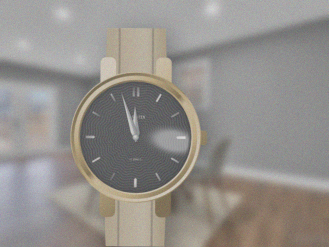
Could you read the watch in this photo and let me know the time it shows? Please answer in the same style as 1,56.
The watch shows 11,57
